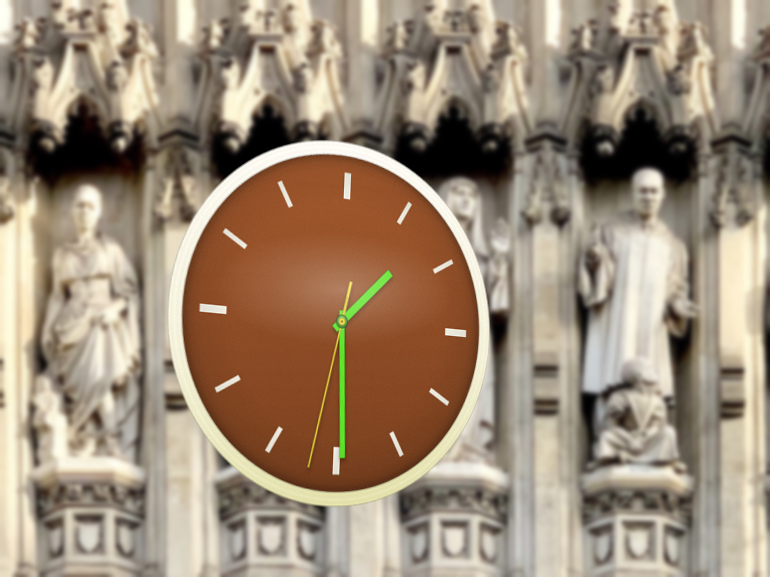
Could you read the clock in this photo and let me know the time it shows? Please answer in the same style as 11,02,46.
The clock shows 1,29,32
